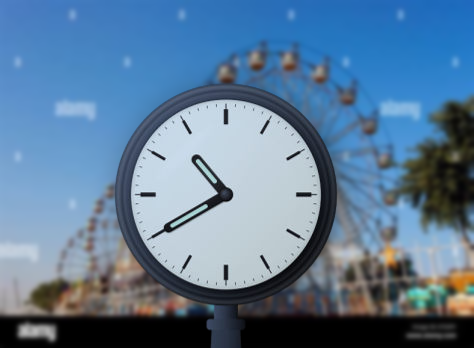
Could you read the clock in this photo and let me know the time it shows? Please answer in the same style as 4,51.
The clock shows 10,40
